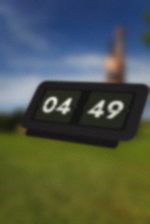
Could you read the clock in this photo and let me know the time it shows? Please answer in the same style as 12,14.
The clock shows 4,49
